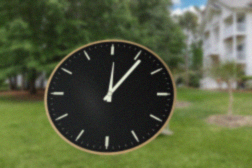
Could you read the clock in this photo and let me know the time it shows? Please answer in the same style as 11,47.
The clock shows 12,06
